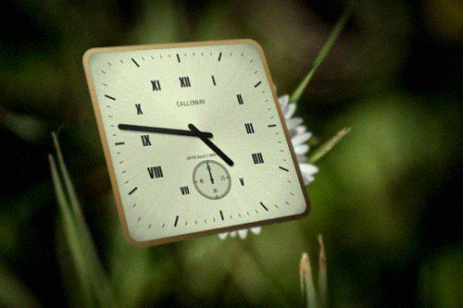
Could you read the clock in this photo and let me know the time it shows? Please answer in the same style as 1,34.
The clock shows 4,47
